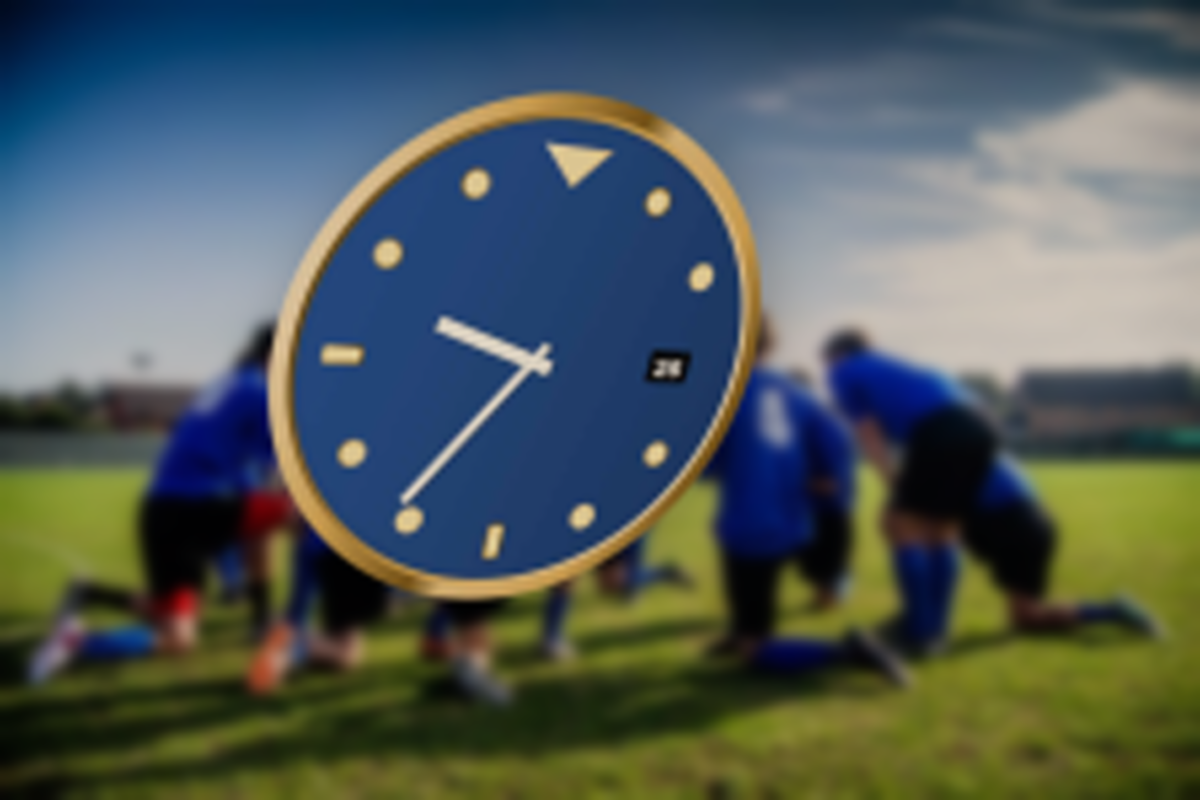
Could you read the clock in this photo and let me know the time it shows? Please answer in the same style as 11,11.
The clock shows 9,36
